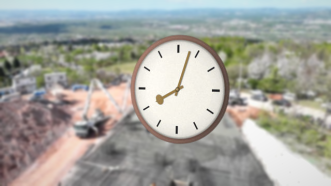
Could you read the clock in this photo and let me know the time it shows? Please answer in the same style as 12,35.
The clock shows 8,03
